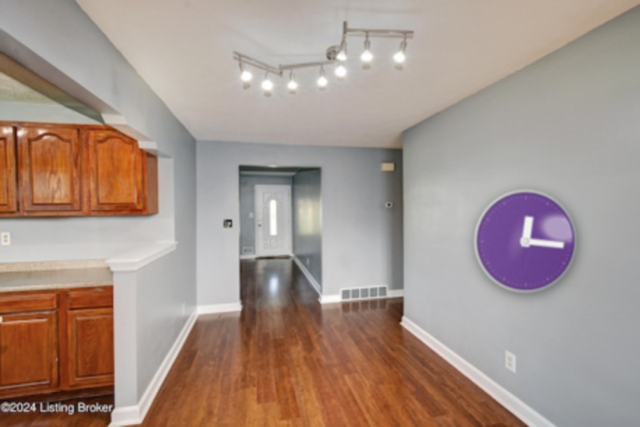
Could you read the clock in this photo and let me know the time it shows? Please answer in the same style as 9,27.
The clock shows 12,16
